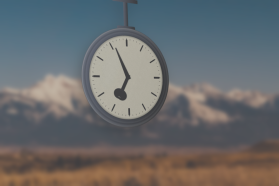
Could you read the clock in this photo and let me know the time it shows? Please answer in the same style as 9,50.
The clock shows 6,56
